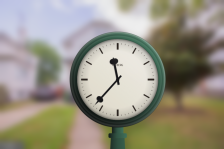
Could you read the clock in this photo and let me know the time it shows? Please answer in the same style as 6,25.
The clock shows 11,37
